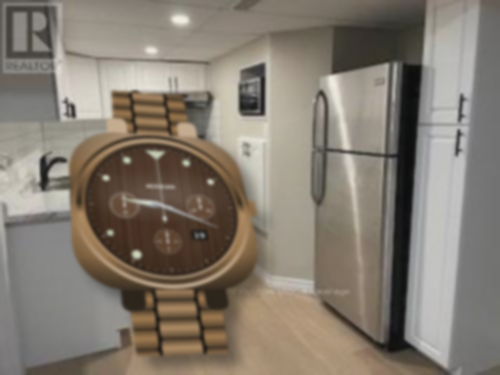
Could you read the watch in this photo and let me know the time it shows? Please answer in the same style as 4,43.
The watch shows 9,19
